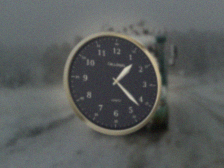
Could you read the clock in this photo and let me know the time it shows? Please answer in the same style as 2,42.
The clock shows 1,22
